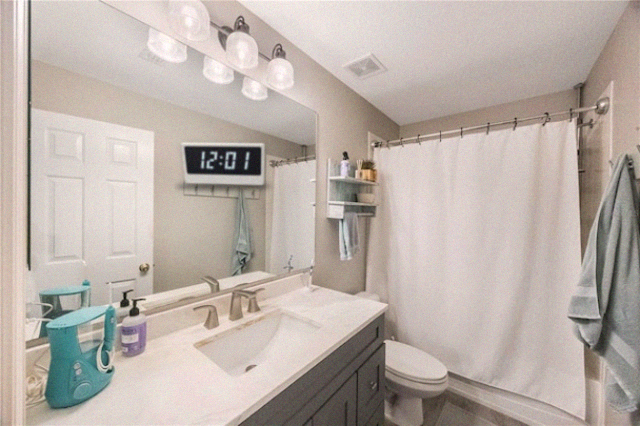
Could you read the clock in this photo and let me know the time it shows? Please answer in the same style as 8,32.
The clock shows 12,01
